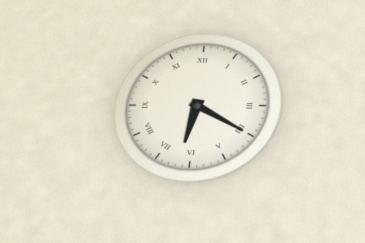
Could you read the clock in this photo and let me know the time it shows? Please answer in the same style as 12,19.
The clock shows 6,20
